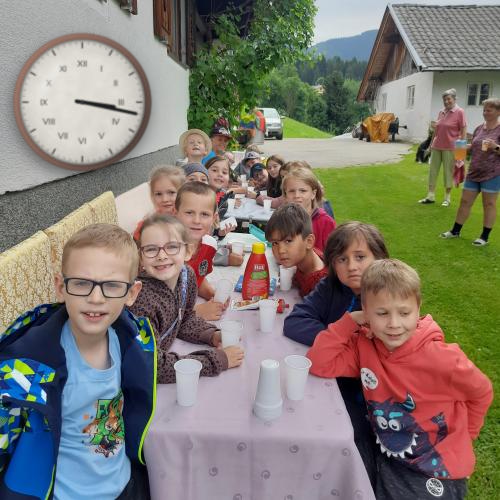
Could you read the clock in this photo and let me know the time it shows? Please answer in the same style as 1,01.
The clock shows 3,17
